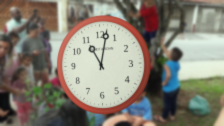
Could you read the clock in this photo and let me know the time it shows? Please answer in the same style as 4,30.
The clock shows 11,02
